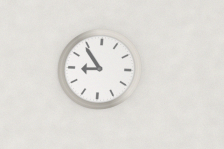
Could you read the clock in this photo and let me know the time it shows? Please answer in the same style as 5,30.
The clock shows 8,54
